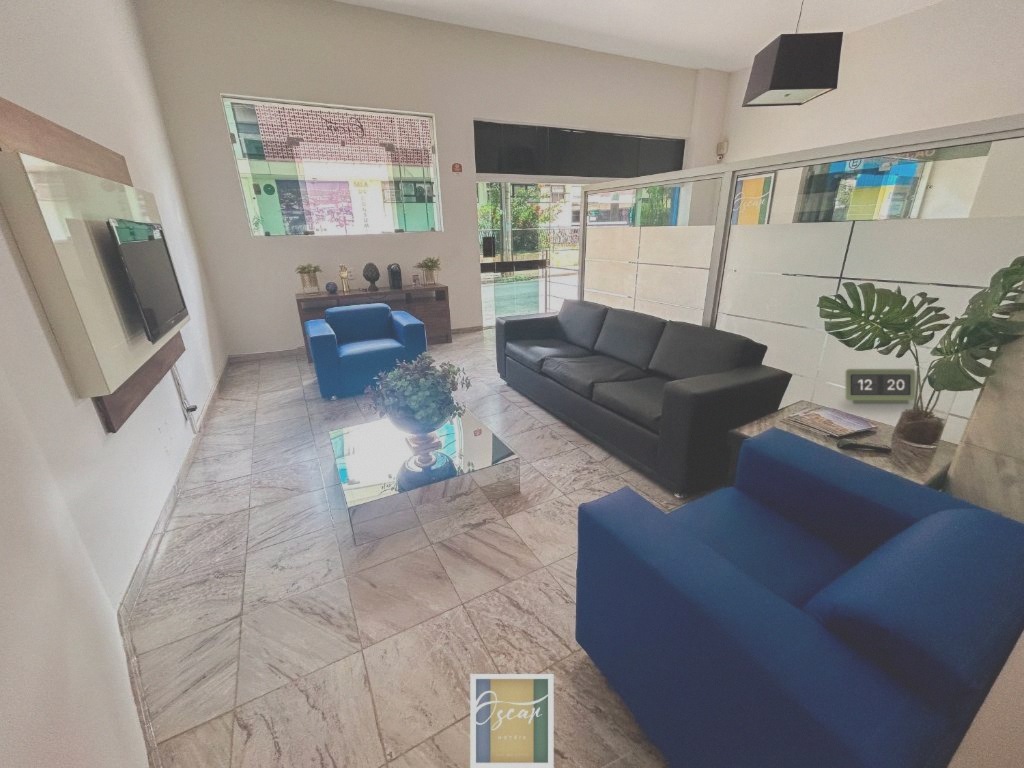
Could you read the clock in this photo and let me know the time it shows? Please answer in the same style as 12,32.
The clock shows 12,20
